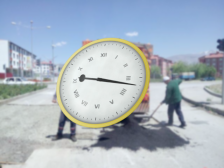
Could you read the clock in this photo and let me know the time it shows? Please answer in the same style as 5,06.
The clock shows 9,17
